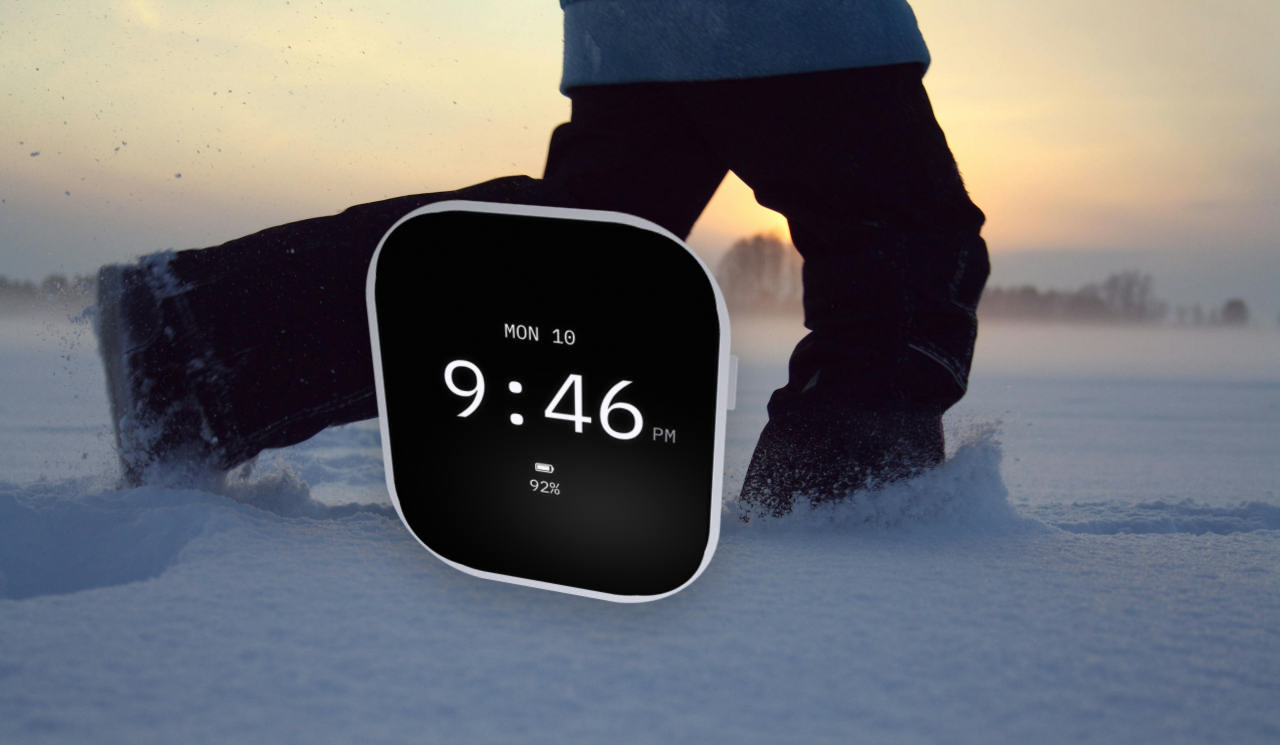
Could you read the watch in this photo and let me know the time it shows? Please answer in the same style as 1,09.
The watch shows 9,46
